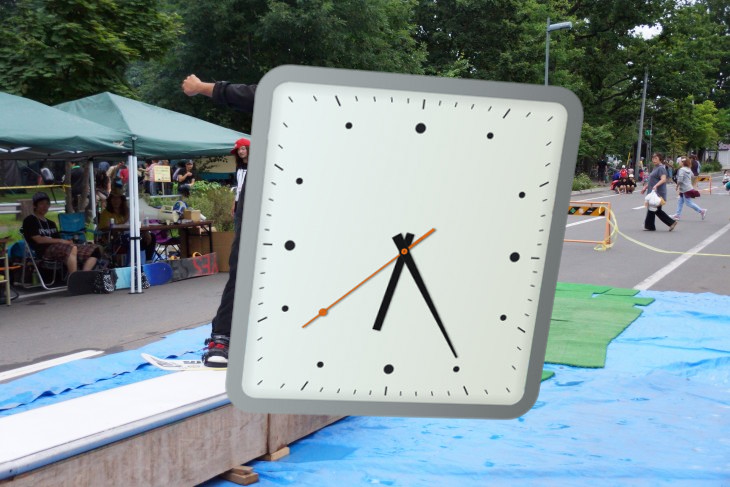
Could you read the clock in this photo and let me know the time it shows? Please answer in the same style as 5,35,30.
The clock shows 6,24,38
